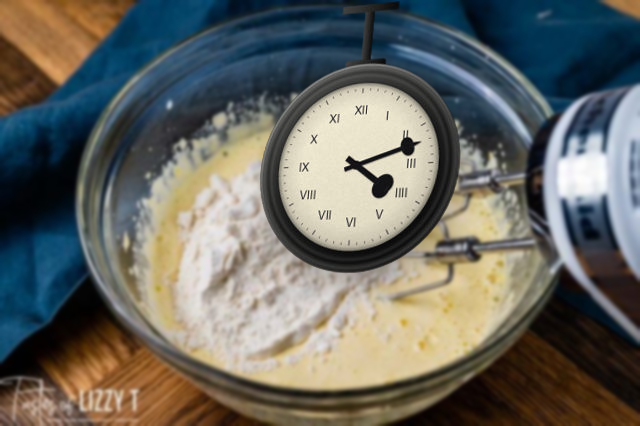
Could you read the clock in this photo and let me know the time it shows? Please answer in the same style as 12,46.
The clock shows 4,12
